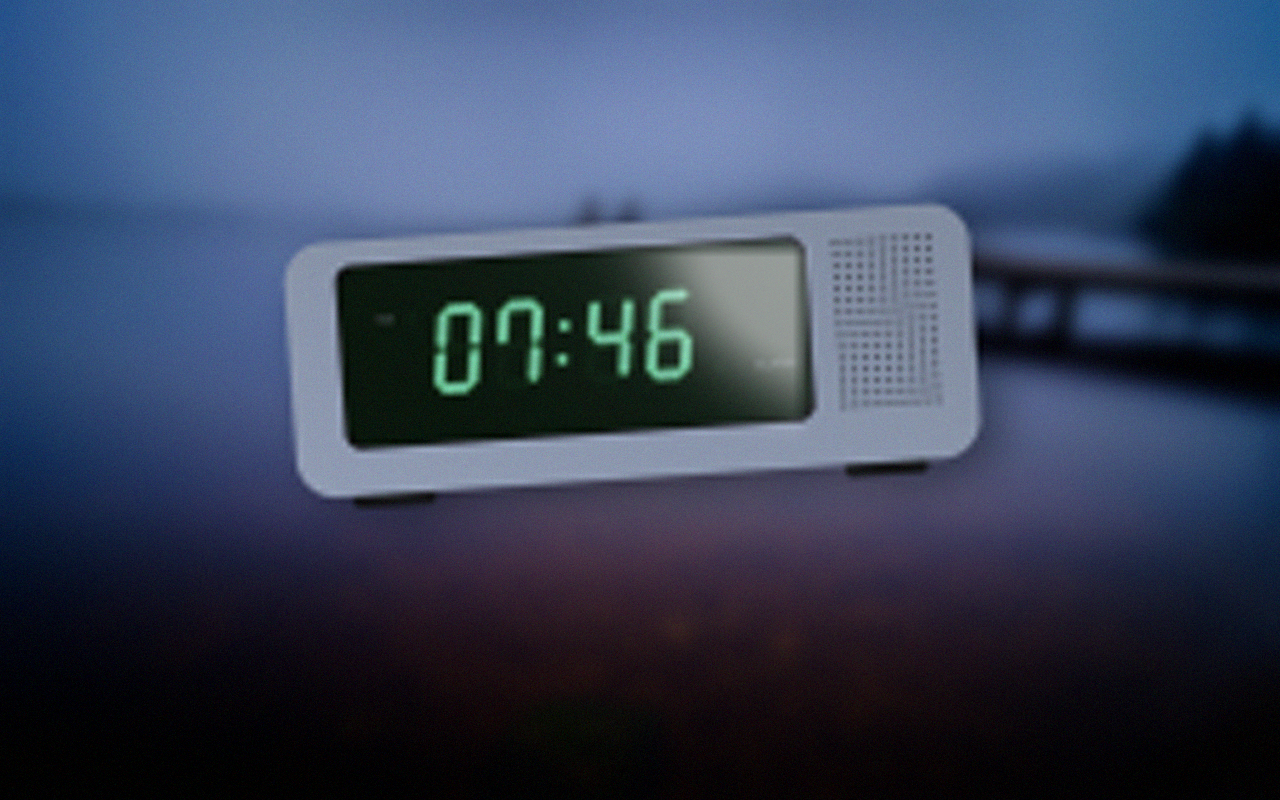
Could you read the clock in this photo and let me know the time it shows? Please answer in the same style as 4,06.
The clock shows 7,46
